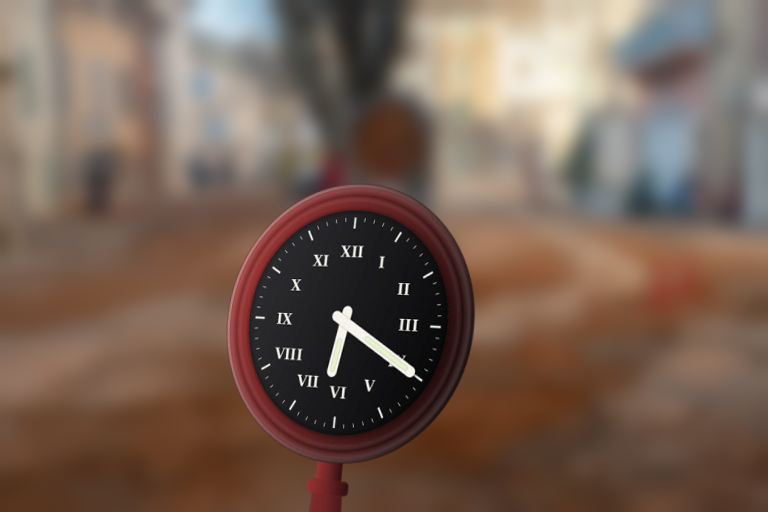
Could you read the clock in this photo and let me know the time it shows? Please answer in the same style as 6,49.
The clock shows 6,20
